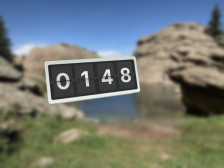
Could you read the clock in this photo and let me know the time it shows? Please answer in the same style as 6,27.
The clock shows 1,48
